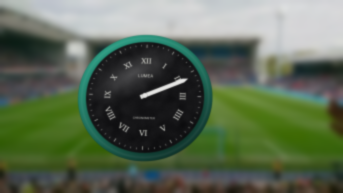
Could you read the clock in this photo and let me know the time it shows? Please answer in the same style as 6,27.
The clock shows 2,11
